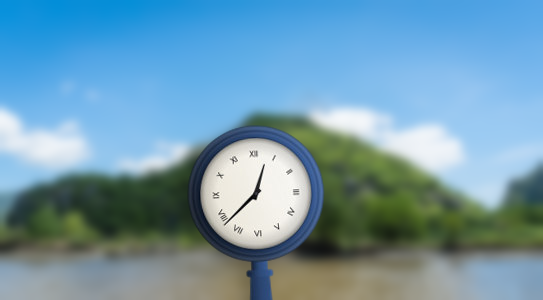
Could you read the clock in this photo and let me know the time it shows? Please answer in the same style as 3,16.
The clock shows 12,38
